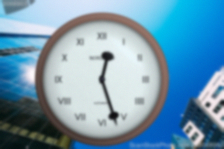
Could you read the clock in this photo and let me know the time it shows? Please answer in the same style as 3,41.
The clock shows 12,27
